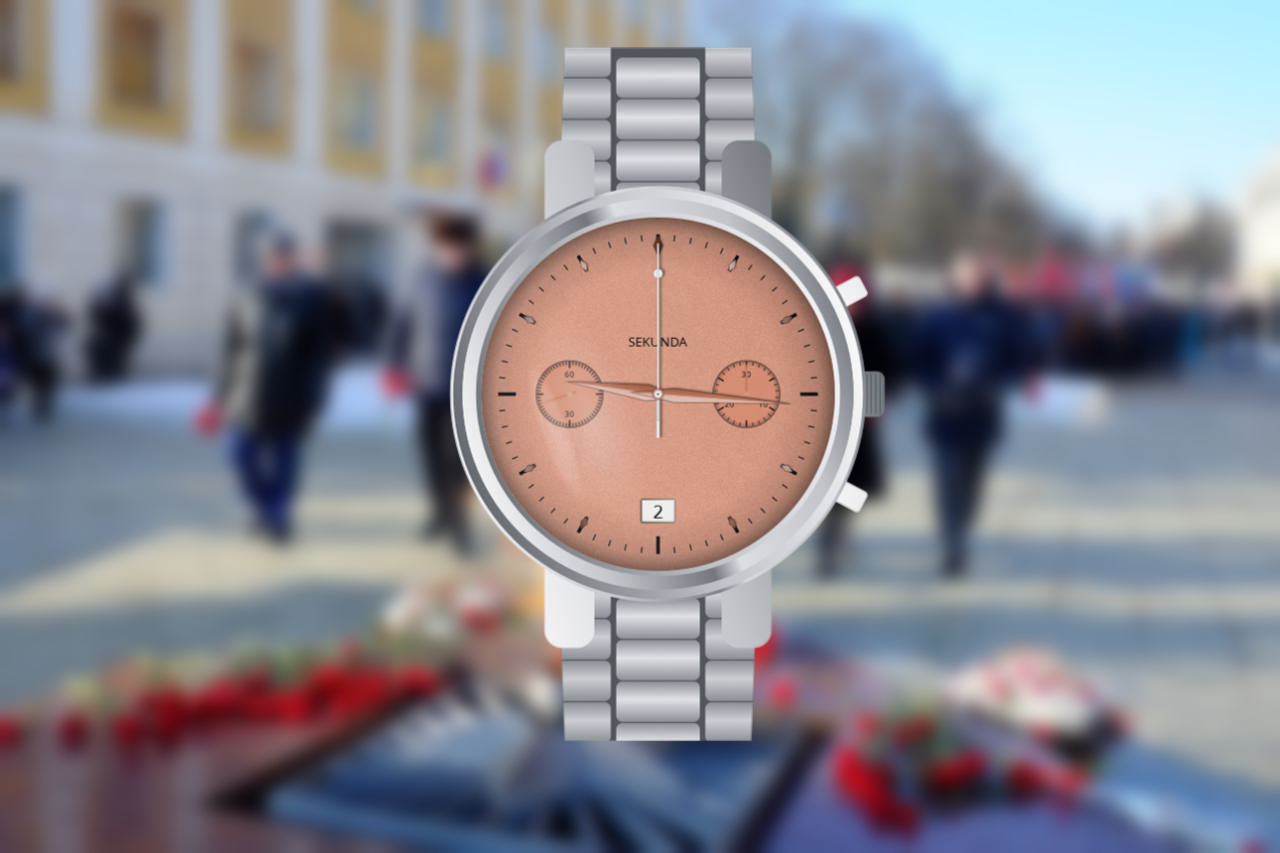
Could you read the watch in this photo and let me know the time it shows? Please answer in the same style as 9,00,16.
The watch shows 9,15,42
